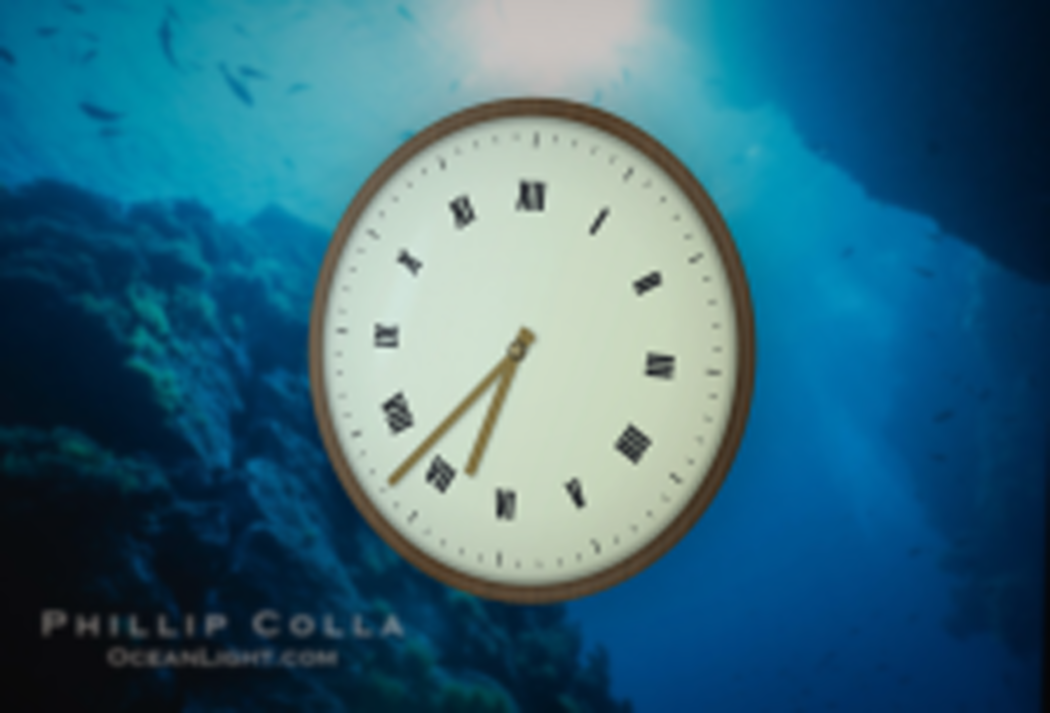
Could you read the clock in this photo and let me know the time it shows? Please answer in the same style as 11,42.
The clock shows 6,37
